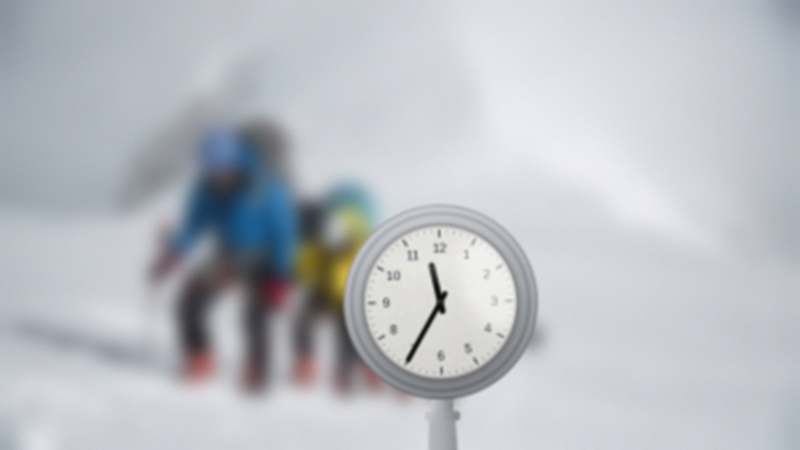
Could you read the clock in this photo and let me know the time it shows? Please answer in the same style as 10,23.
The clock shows 11,35
